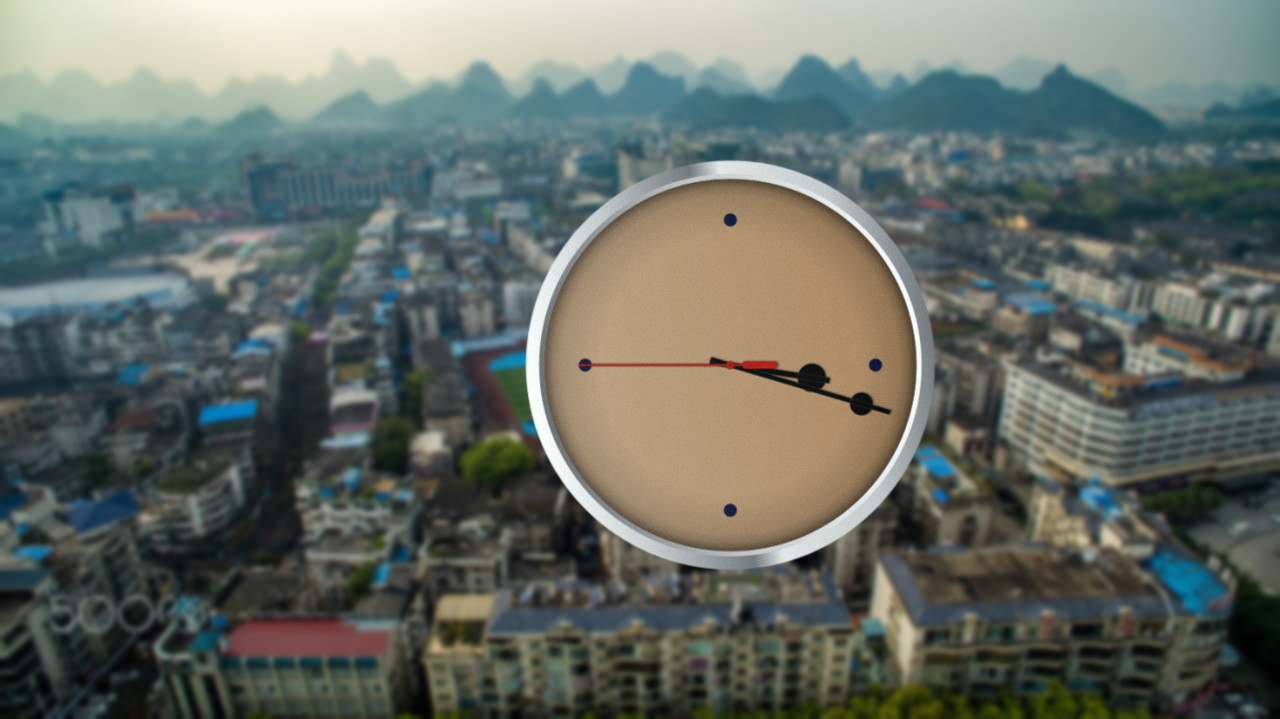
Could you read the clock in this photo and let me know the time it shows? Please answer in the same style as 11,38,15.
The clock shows 3,17,45
